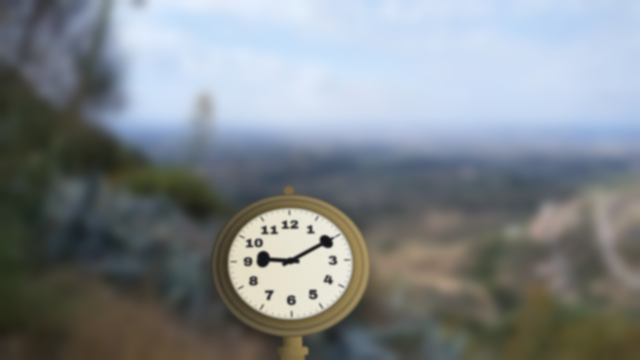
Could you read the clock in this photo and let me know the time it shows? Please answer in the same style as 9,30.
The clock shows 9,10
